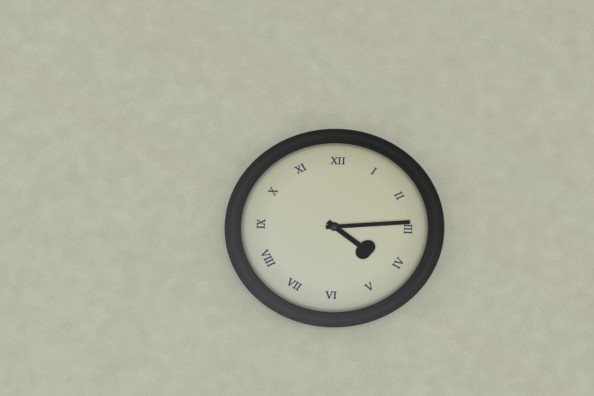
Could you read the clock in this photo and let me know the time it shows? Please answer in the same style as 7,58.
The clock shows 4,14
